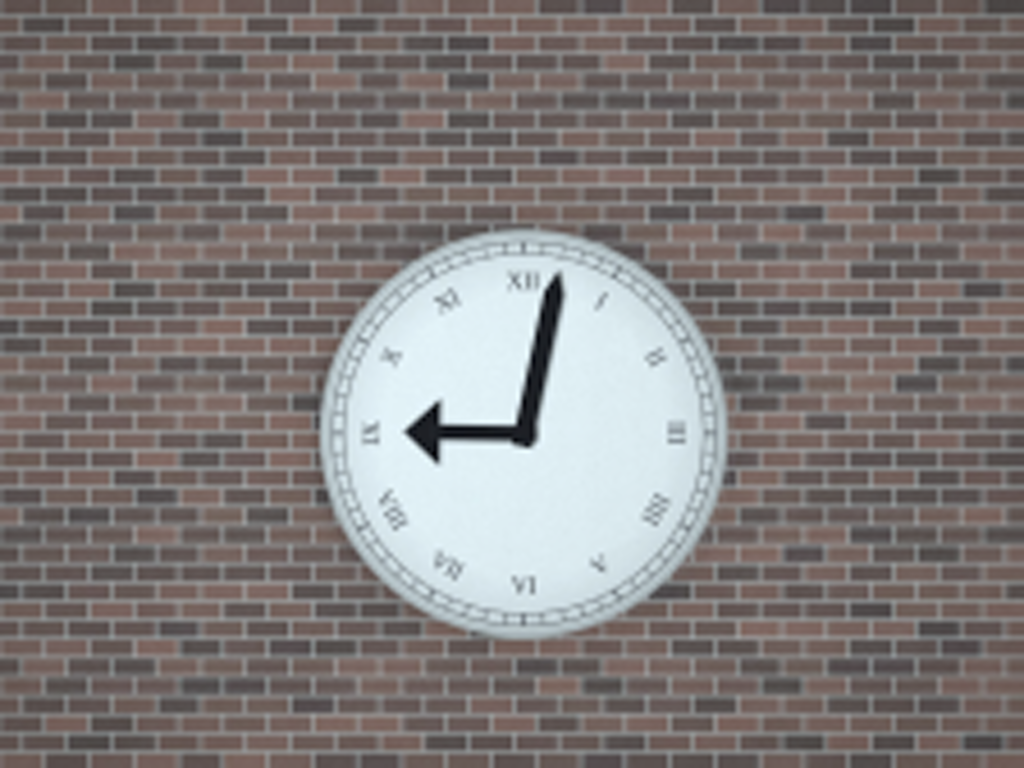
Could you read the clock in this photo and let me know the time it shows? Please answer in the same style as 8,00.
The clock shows 9,02
